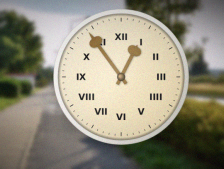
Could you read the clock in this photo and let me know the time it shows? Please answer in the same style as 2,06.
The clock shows 12,54
